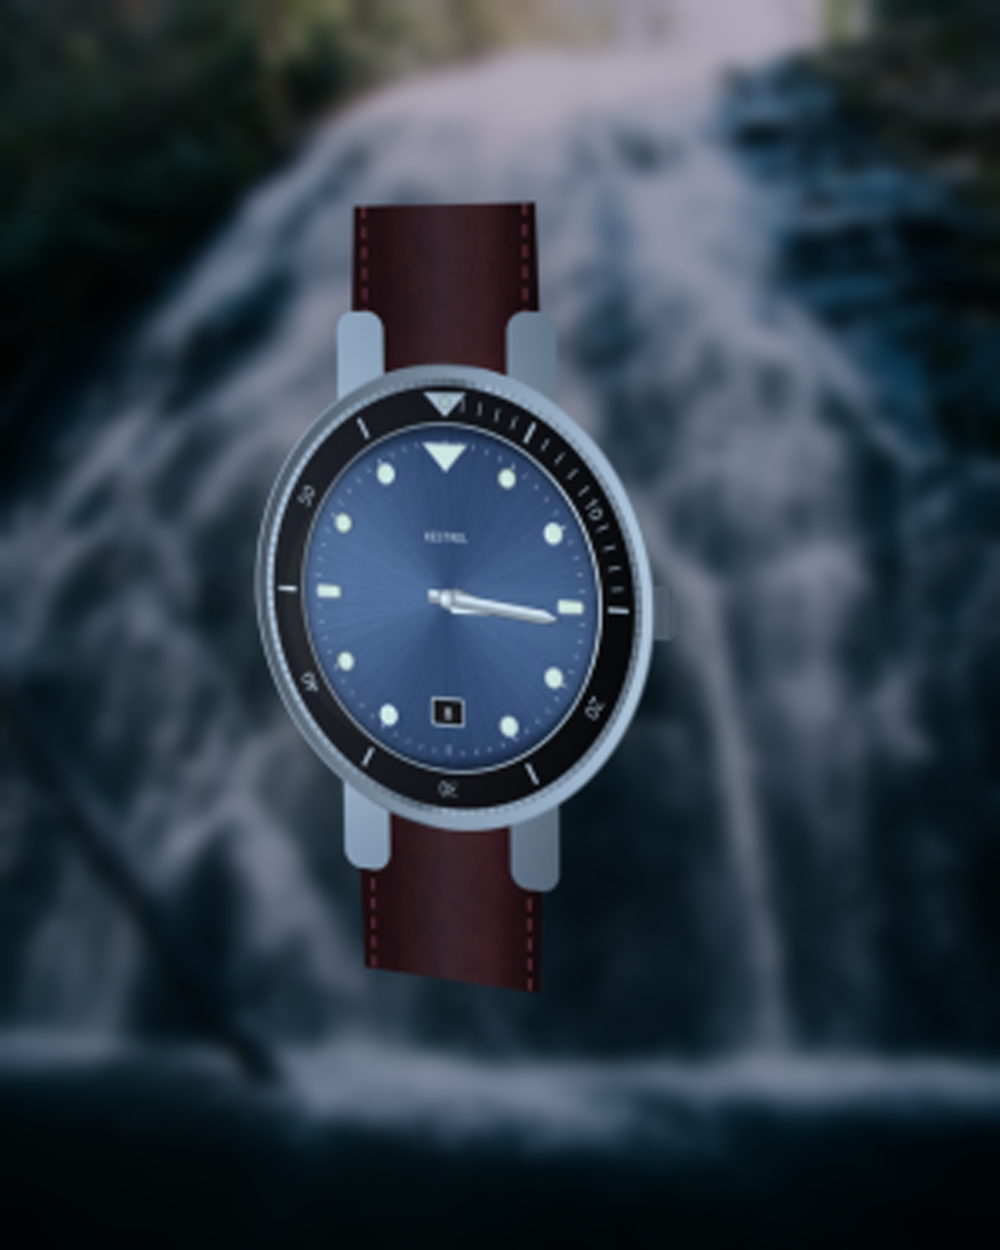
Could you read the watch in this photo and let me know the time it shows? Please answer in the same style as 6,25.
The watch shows 3,16
